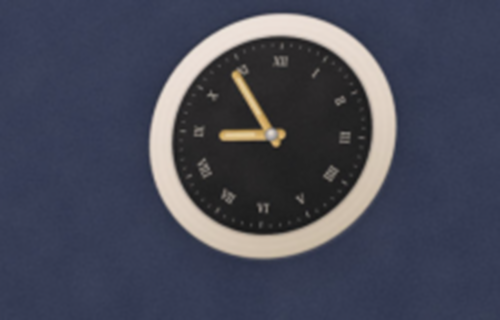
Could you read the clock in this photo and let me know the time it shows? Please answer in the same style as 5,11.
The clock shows 8,54
